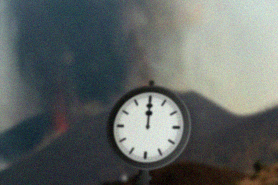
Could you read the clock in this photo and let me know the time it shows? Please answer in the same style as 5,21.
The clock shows 12,00
